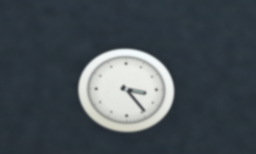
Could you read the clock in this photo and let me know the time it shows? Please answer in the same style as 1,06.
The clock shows 3,24
